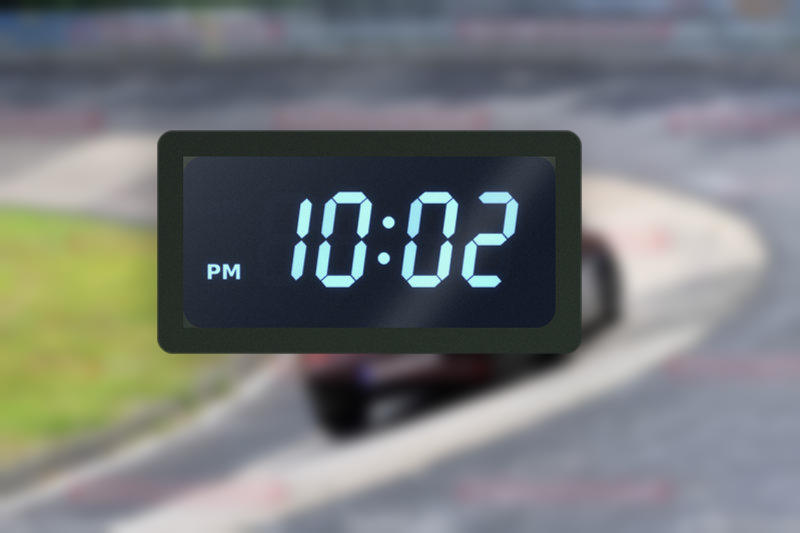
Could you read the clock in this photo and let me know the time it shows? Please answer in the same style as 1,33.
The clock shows 10,02
